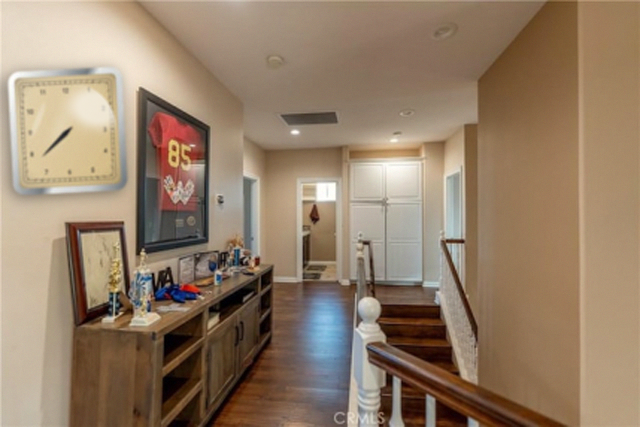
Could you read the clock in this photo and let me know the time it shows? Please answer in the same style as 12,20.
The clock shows 7,38
